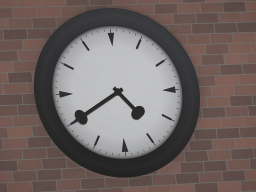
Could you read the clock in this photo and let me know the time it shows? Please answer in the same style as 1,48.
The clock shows 4,40
